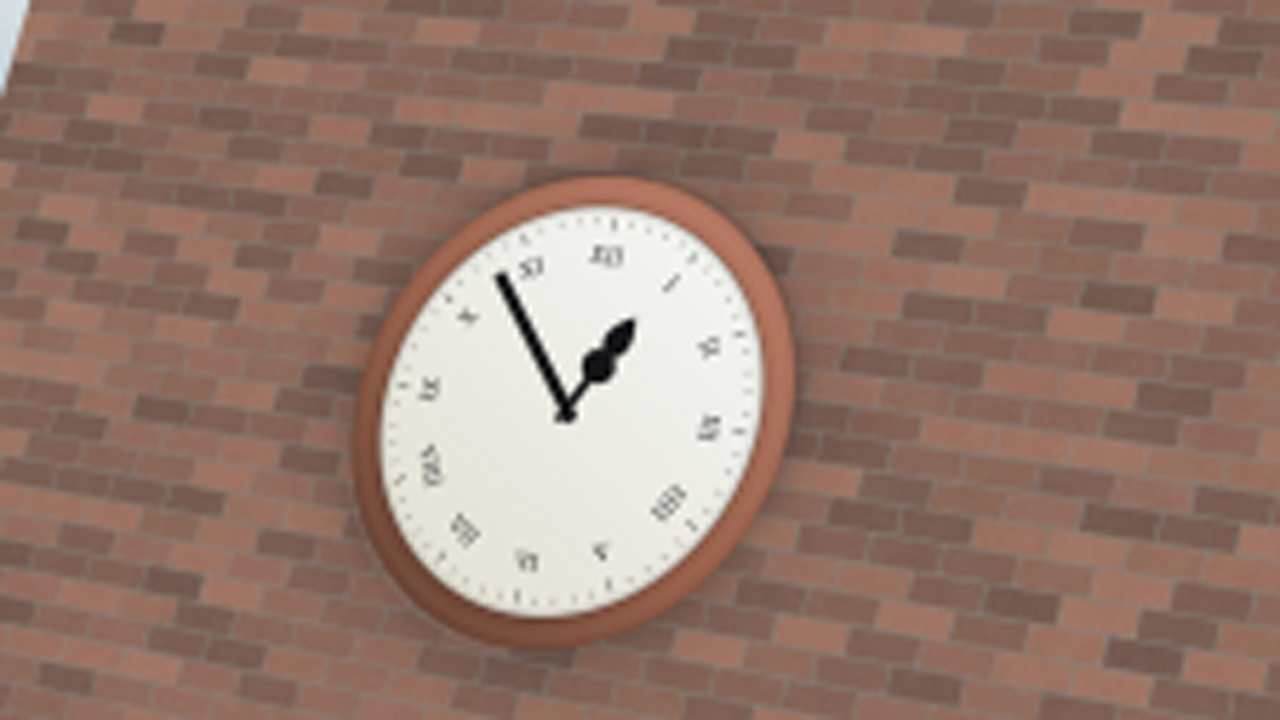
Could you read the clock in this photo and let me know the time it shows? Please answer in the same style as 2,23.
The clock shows 12,53
